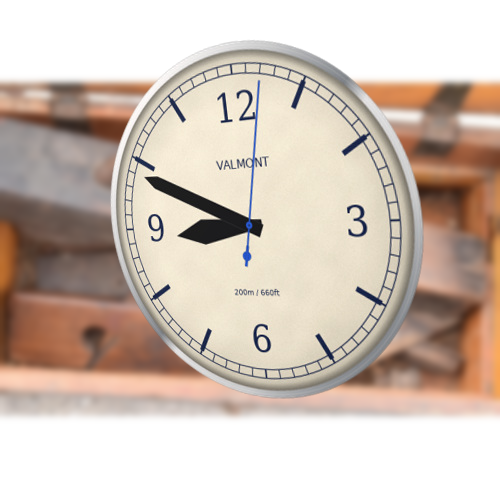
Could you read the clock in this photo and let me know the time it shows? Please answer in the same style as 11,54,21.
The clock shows 8,49,02
